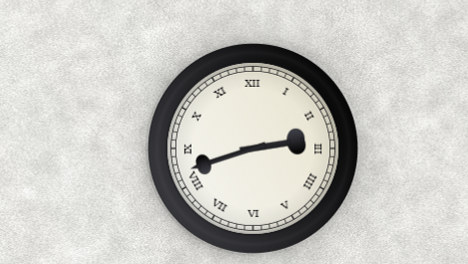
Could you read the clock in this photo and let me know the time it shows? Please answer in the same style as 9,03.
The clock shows 2,42
